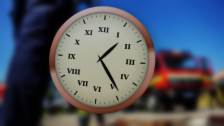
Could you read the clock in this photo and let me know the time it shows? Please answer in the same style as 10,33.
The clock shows 1,24
